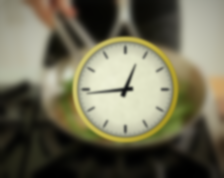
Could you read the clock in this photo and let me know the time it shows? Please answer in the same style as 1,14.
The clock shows 12,44
